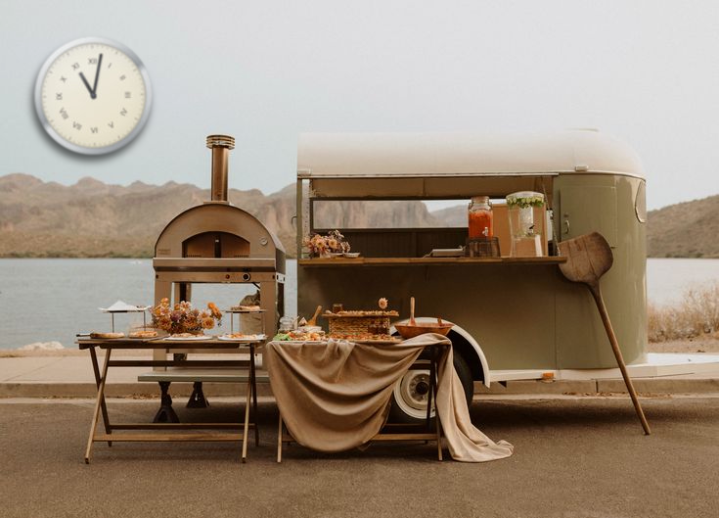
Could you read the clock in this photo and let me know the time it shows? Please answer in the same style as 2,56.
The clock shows 11,02
